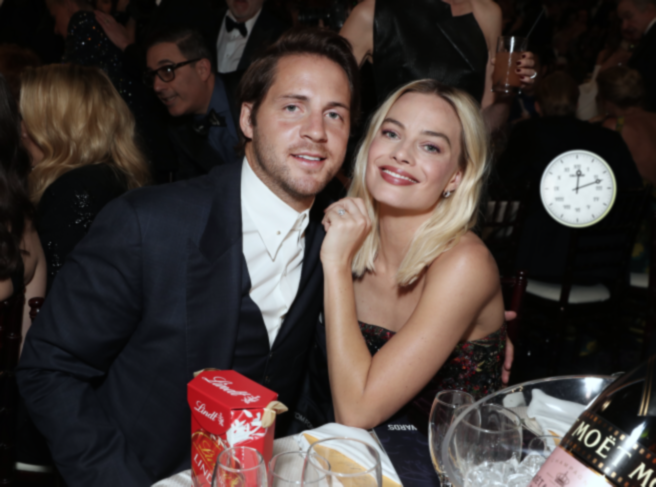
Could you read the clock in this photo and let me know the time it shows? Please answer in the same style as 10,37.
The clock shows 12,12
